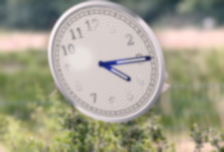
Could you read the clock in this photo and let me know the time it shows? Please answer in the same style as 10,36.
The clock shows 4,15
